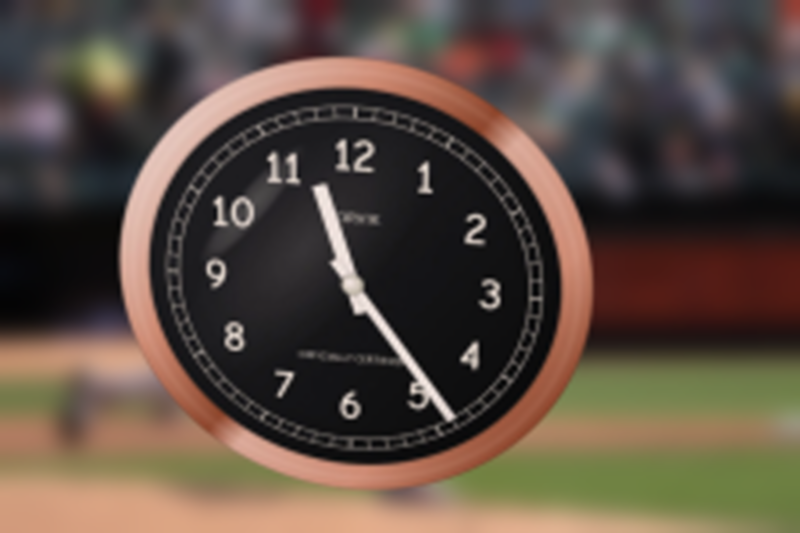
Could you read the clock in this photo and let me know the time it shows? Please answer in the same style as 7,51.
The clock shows 11,24
